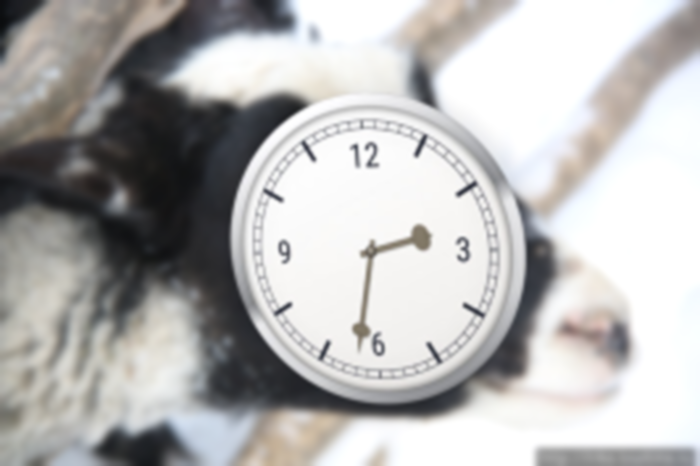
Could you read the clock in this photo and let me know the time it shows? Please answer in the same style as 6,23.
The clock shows 2,32
